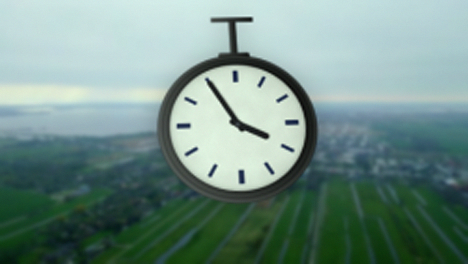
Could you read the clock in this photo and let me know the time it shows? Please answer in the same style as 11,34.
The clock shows 3,55
